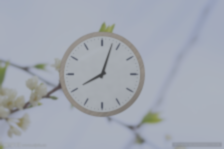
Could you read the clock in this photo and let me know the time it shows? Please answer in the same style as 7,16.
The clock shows 8,03
